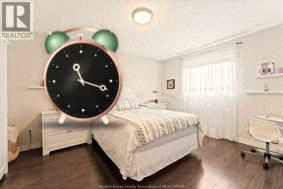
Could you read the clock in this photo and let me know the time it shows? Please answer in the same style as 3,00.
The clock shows 11,18
